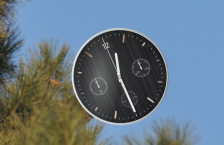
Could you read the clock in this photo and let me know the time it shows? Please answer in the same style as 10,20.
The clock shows 12,30
